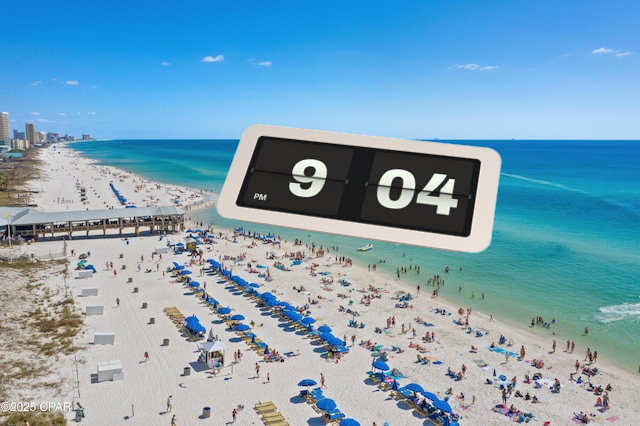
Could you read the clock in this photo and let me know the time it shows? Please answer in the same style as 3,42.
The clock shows 9,04
